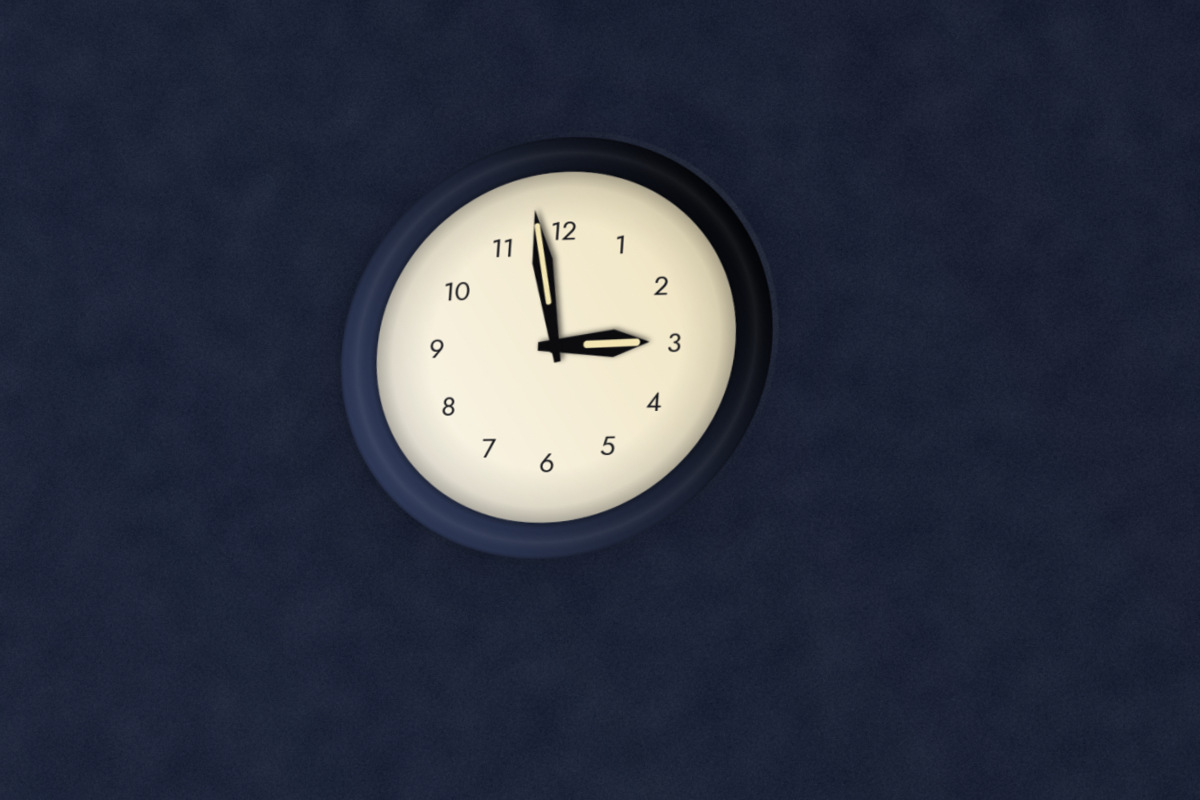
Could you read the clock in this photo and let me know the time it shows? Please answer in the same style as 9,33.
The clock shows 2,58
